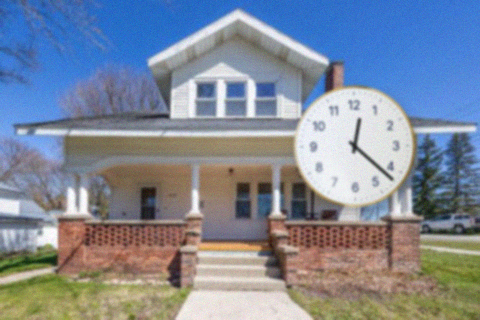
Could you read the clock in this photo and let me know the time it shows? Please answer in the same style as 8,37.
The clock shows 12,22
